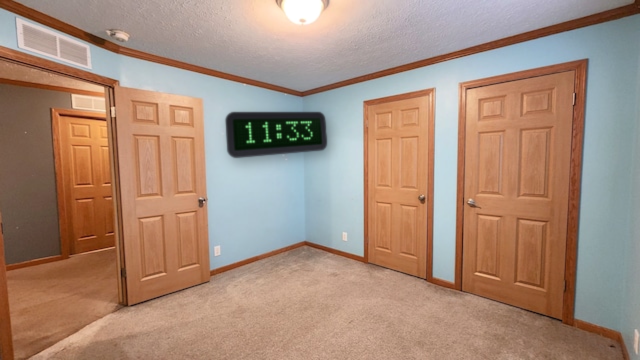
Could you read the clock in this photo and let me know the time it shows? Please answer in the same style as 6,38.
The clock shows 11,33
